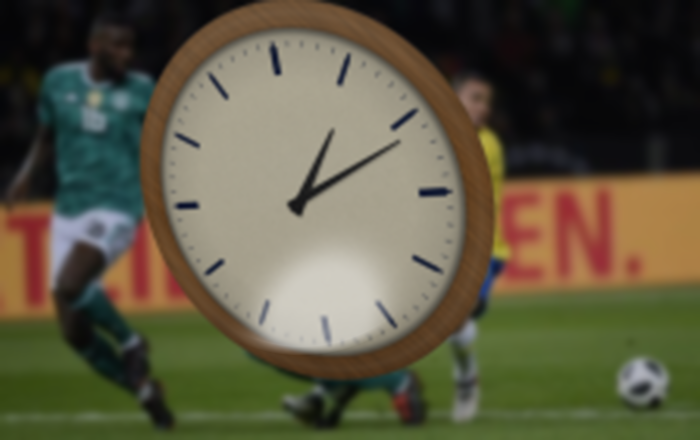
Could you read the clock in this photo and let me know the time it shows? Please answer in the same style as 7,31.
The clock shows 1,11
